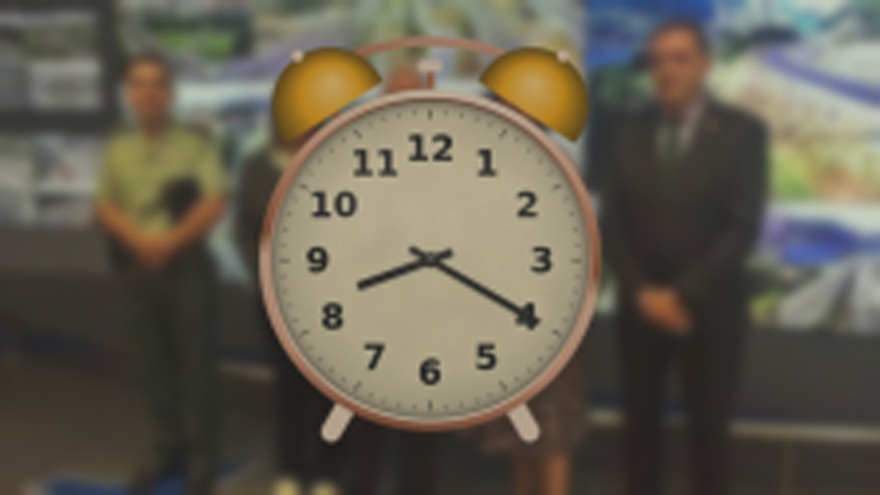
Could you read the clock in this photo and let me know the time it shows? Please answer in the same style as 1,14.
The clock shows 8,20
